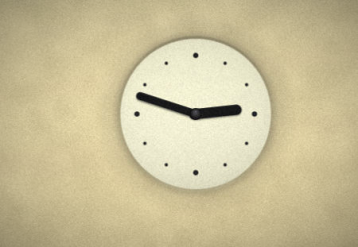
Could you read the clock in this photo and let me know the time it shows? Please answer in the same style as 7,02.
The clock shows 2,48
